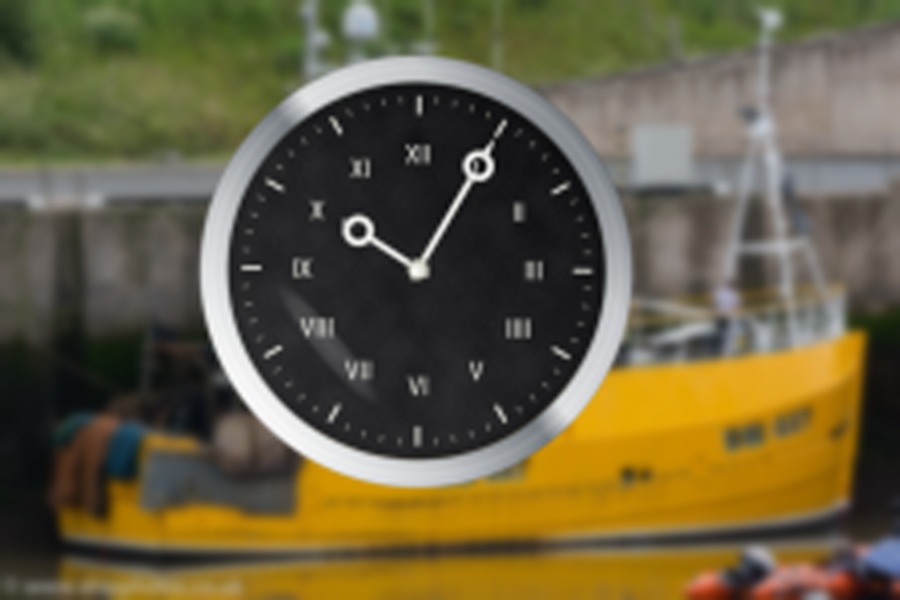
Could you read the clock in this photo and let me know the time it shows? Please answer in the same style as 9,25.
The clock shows 10,05
